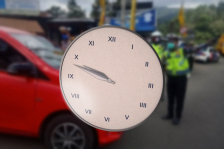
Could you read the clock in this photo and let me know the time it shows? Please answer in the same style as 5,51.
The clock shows 9,48
